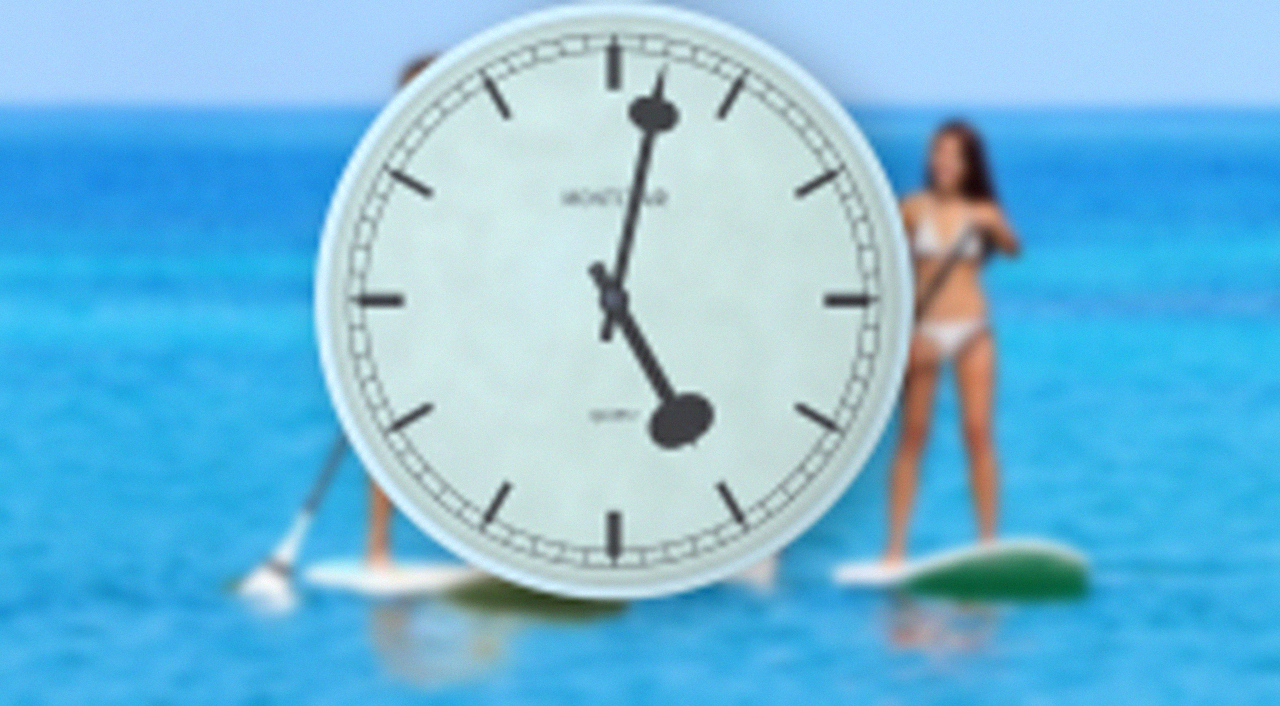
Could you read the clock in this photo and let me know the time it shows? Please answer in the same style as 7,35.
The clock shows 5,02
